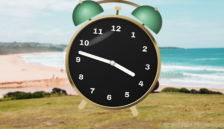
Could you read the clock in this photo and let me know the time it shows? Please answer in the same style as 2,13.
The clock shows 3,47
